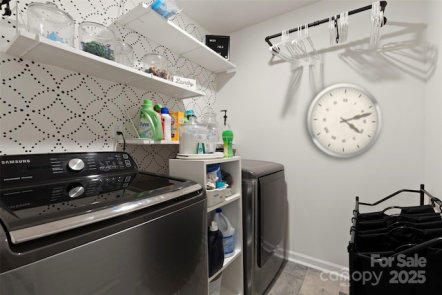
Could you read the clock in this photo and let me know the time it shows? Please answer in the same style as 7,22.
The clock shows 4,12
